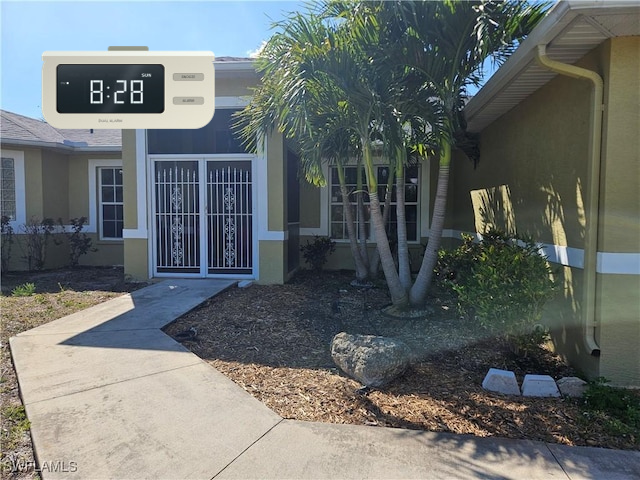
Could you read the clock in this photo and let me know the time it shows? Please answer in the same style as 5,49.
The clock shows 8,28
